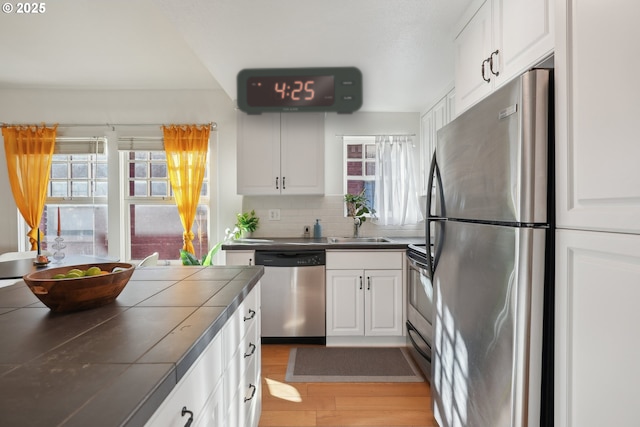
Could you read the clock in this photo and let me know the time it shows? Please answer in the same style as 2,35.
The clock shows 4,25
